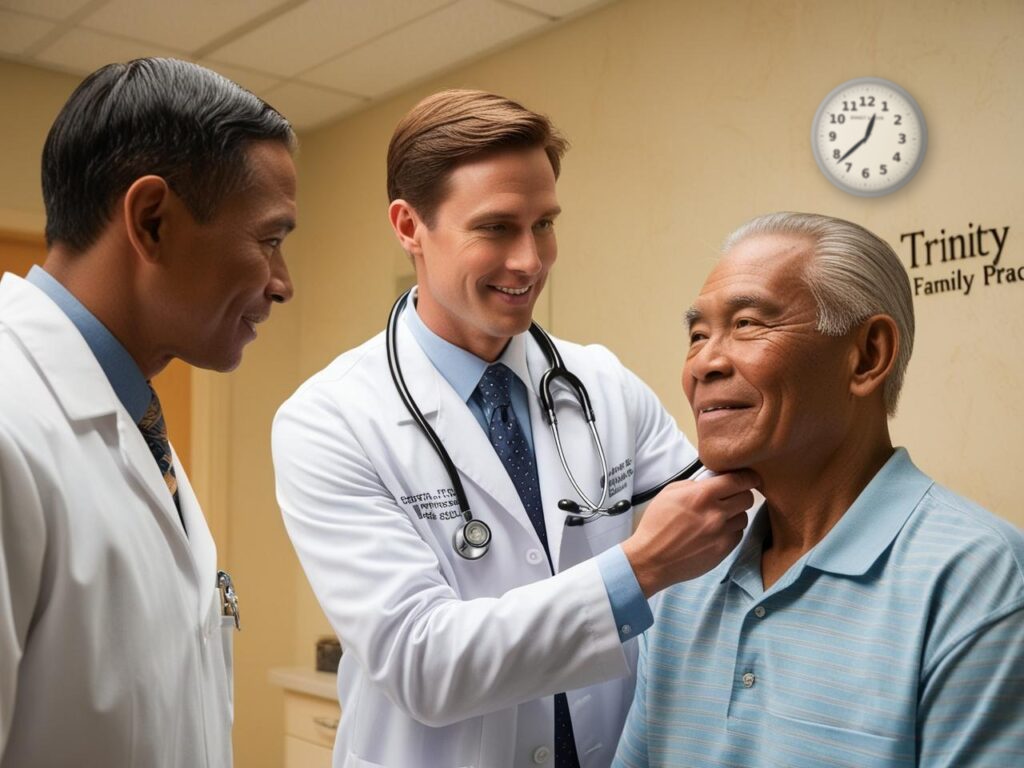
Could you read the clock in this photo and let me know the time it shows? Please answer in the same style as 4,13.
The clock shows 12,38
